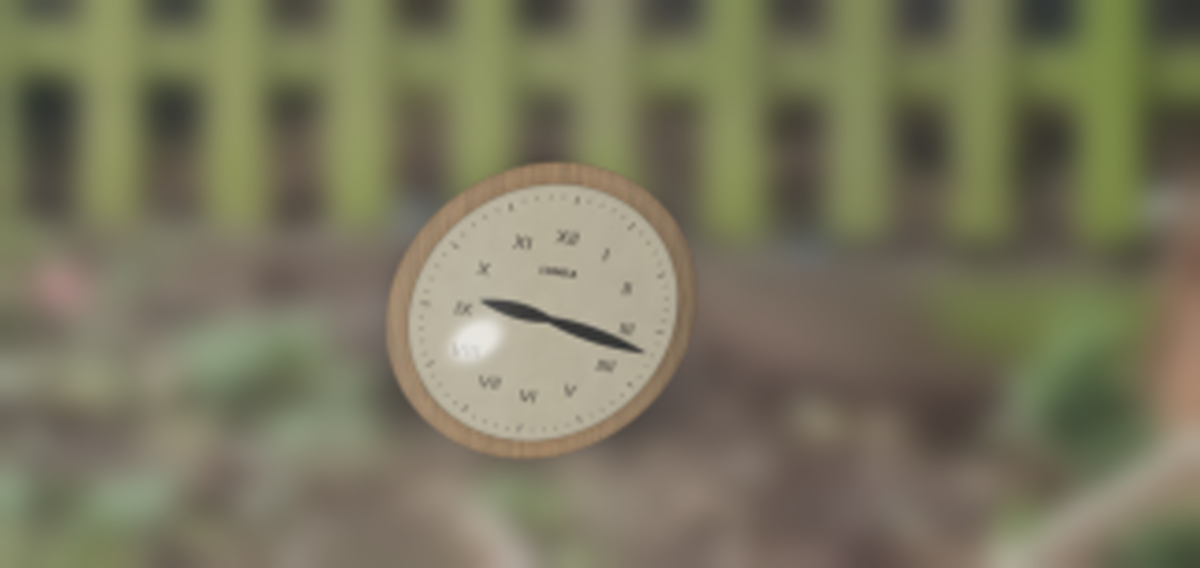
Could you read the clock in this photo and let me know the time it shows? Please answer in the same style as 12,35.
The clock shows 9,17
